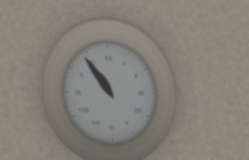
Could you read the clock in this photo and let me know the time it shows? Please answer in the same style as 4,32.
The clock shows 10,54
